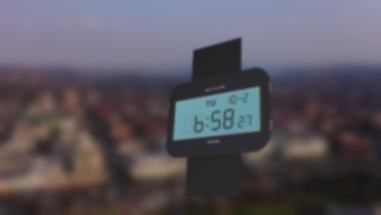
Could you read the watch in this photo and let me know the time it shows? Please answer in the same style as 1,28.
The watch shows 6,58
